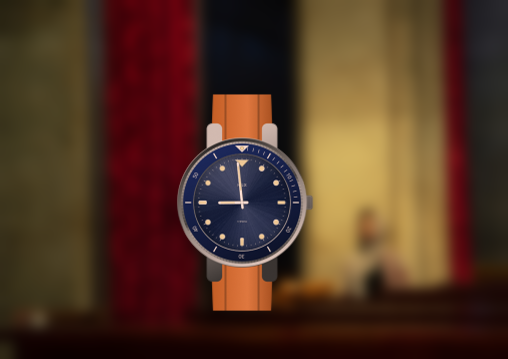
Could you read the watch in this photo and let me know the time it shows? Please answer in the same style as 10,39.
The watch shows 8,59
